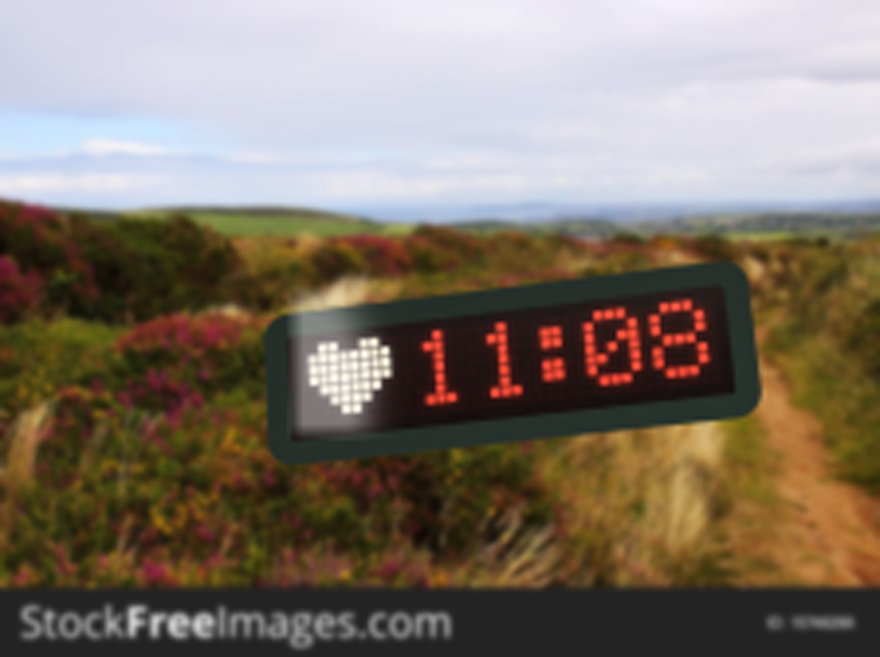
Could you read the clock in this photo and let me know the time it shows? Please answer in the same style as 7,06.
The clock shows 11,08
